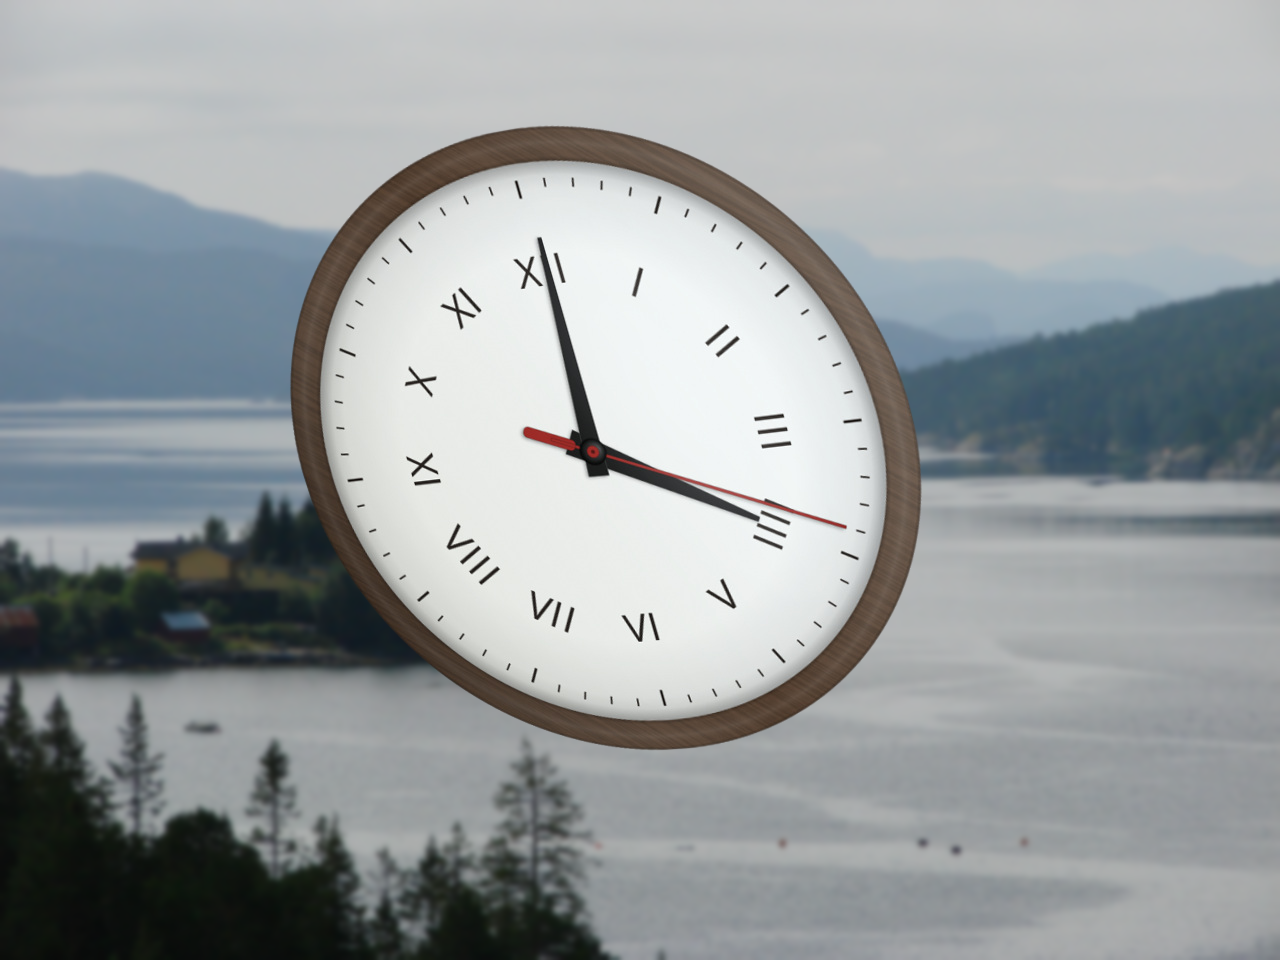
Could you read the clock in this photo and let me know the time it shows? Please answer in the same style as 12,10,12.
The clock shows 4,00,19
